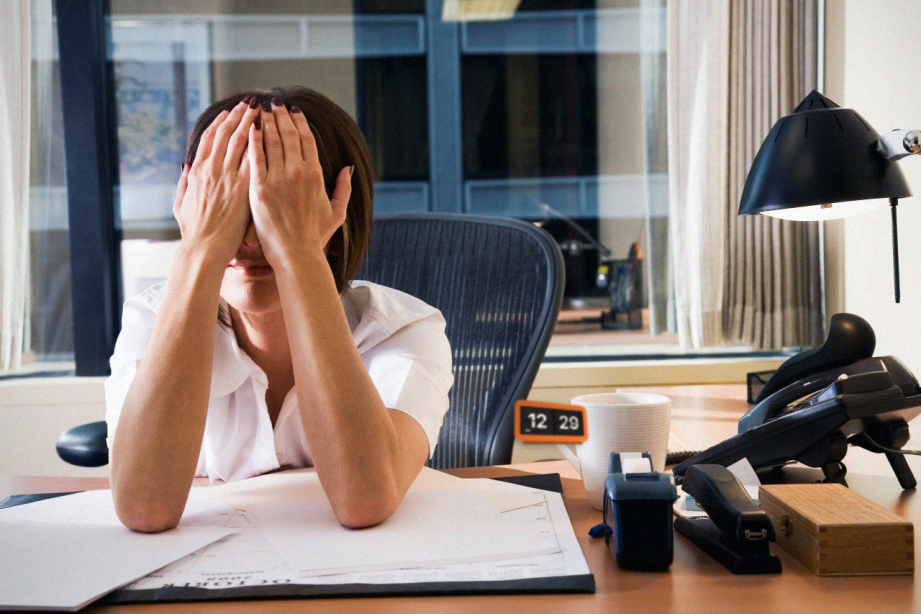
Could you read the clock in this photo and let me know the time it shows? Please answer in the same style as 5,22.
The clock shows 12,29
